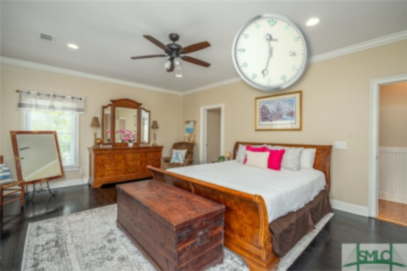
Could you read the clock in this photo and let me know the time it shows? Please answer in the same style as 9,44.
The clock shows 11,32
